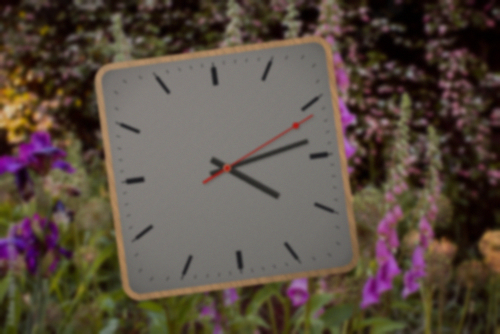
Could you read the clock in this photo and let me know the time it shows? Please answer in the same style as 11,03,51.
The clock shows 4,13,11
